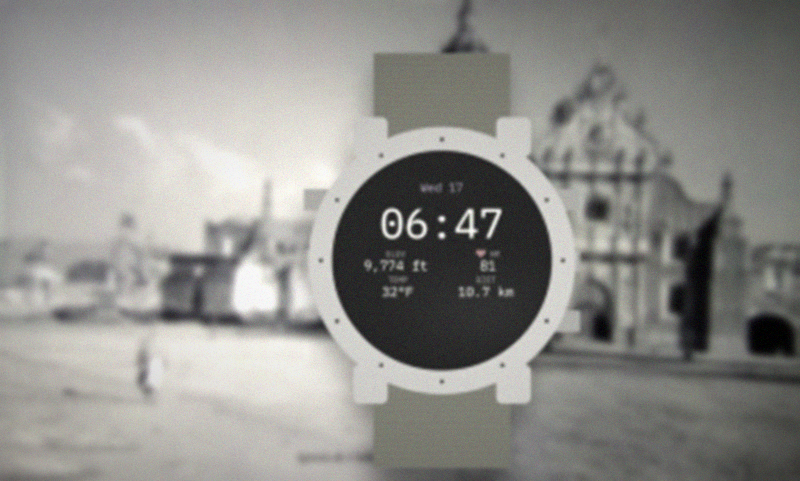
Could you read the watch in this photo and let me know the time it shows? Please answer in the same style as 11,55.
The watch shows 6,47
